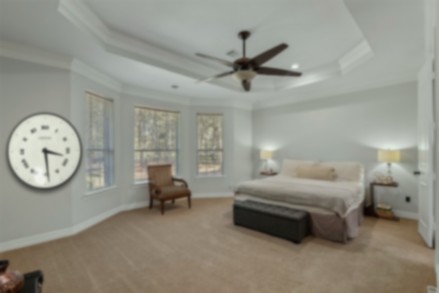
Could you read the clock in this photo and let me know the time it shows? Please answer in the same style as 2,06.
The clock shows 3,29
